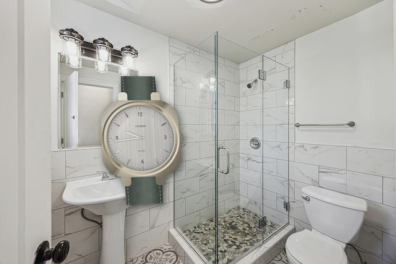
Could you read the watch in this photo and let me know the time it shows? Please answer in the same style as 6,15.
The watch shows 9,44
